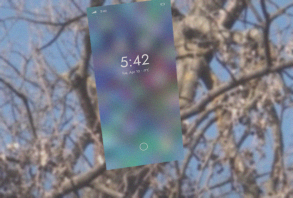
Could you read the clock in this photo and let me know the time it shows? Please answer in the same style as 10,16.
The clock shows 5,42
